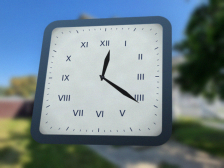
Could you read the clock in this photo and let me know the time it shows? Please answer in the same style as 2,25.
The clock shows 12,21
